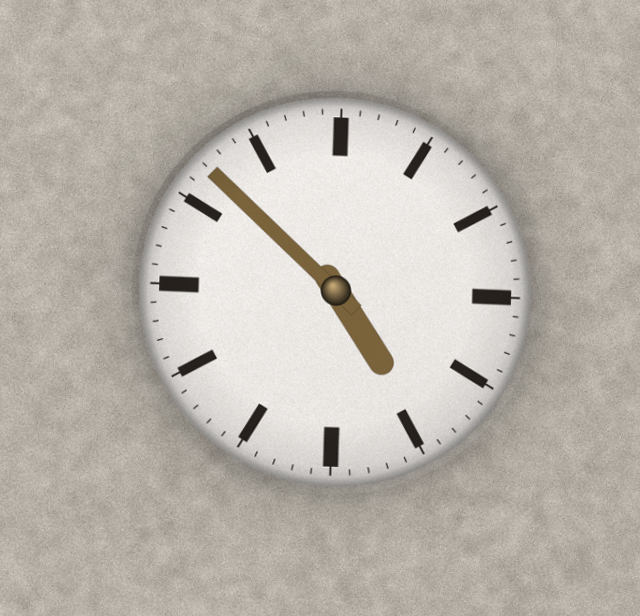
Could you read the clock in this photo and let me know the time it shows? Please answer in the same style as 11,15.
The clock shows 4,52
